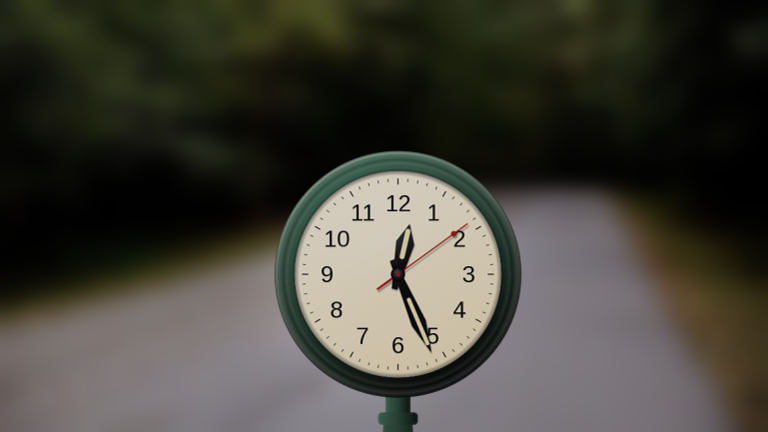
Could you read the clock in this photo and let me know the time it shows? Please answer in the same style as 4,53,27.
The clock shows 12,26,09
